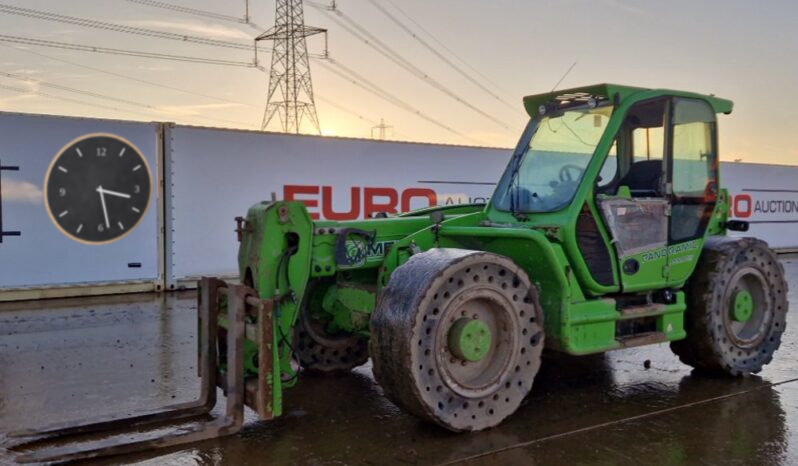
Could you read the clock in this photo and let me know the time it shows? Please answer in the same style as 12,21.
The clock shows 3,28
